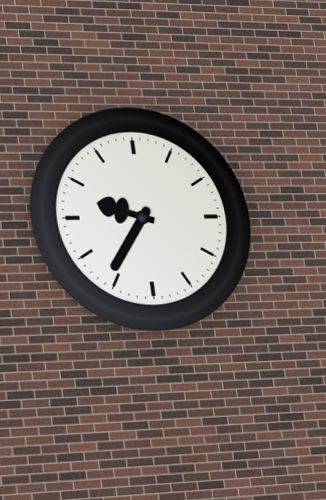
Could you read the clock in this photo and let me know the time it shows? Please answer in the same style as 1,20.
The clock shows 9,36
